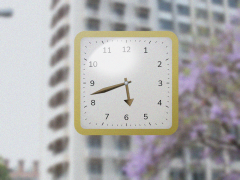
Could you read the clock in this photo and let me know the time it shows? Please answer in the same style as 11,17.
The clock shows 5,42
